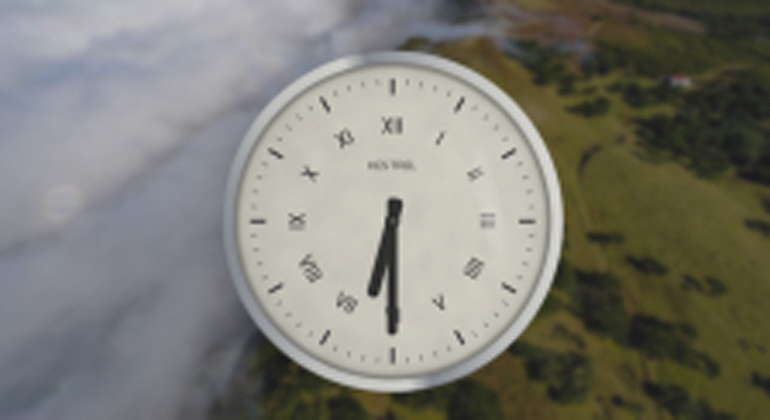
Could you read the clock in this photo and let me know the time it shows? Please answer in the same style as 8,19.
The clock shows 6,30
